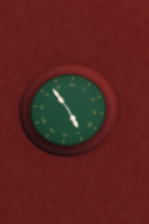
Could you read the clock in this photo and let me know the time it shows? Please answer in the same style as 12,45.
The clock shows 4,53
